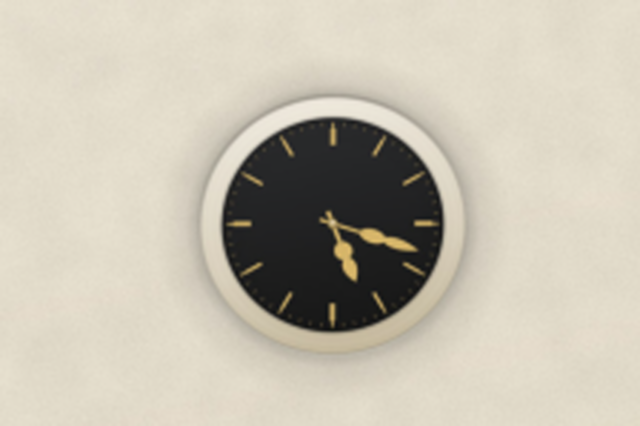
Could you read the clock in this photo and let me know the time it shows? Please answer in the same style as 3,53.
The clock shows 5,18
